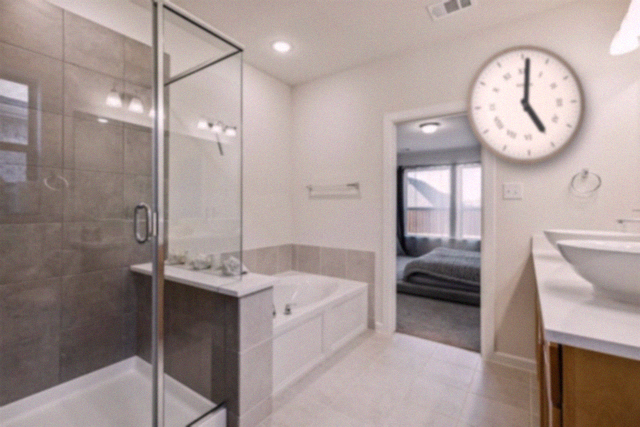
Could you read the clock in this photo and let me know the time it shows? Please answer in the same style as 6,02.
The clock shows 5,01
